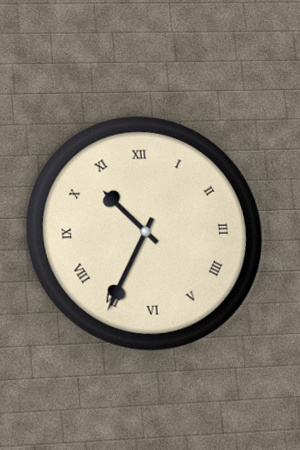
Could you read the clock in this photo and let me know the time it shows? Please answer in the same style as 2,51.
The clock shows 10,35
